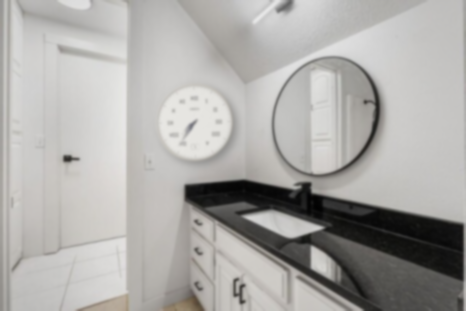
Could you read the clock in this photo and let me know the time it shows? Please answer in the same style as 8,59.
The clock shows 7,36
